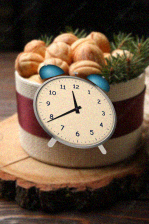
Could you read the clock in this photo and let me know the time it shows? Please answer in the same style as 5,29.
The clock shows 11,39
